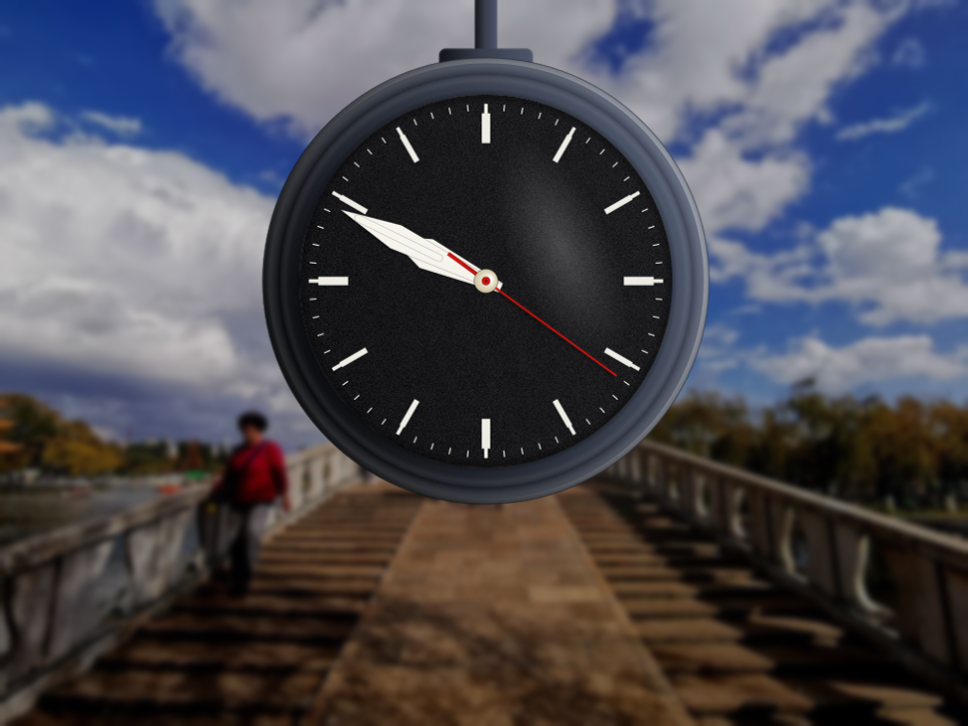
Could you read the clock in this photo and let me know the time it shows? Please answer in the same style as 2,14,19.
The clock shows 9,49,21
